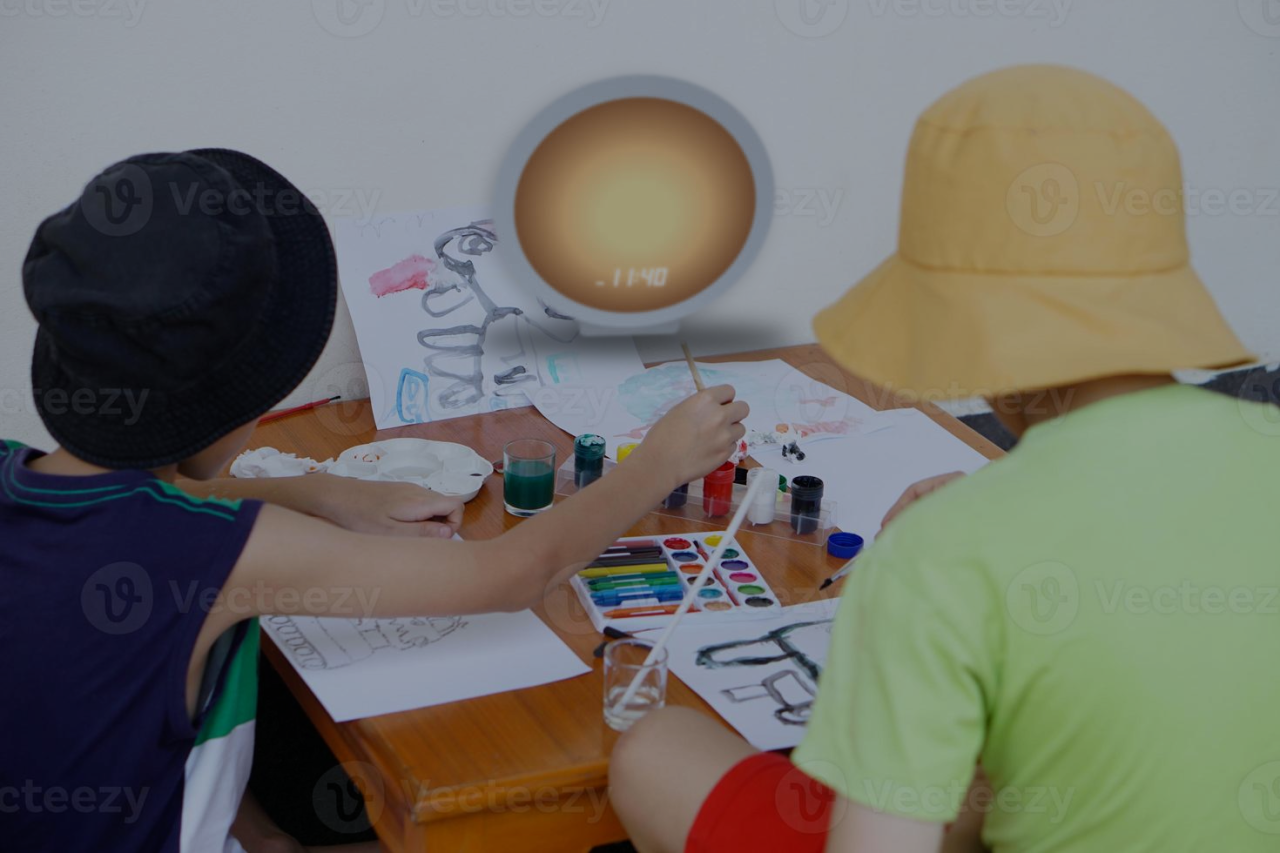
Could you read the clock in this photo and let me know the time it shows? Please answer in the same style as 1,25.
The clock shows 11,40
